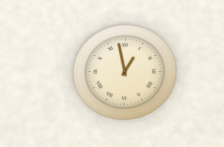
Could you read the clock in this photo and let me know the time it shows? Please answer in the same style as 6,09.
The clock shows 12,58
